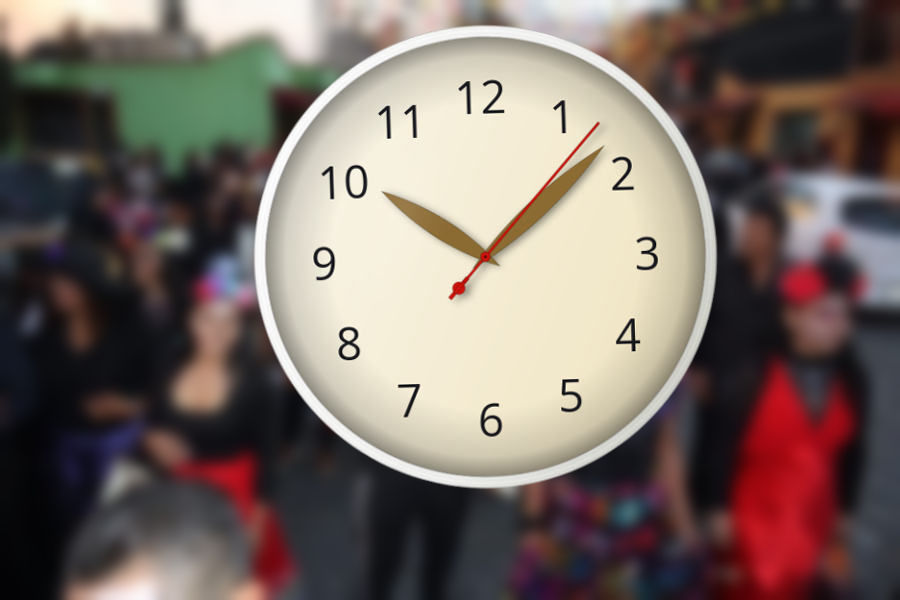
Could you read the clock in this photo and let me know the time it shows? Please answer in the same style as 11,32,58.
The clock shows 10,08,07
